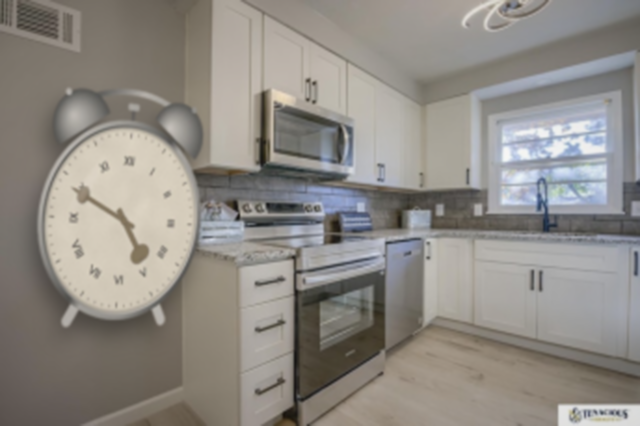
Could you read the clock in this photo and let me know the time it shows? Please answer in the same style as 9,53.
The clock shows 4,49
